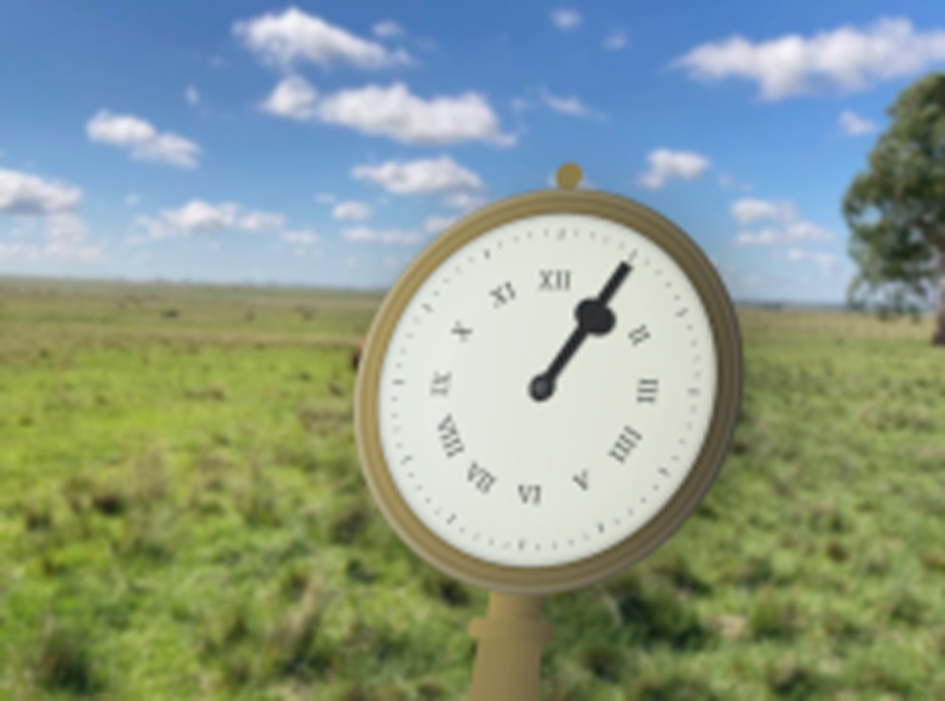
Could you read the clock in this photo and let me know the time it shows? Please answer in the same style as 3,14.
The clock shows 1,05
